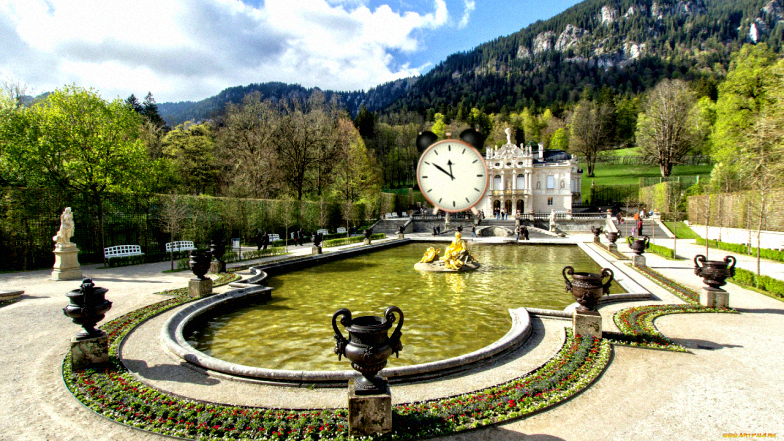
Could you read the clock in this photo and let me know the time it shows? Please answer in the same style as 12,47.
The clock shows 11,51
